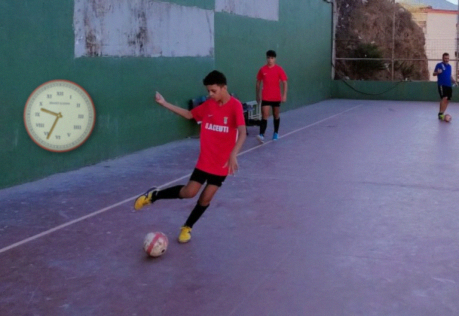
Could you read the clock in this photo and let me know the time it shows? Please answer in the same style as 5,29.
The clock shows 9,34
